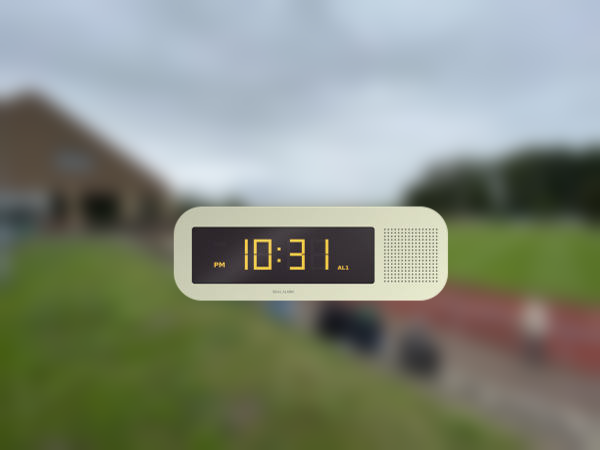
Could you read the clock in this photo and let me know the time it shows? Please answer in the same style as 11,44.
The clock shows 10,31
